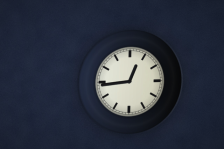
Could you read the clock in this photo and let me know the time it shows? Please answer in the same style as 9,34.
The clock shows 12,44
